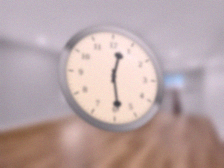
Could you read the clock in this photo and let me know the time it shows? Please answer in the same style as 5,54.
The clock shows 12,29
